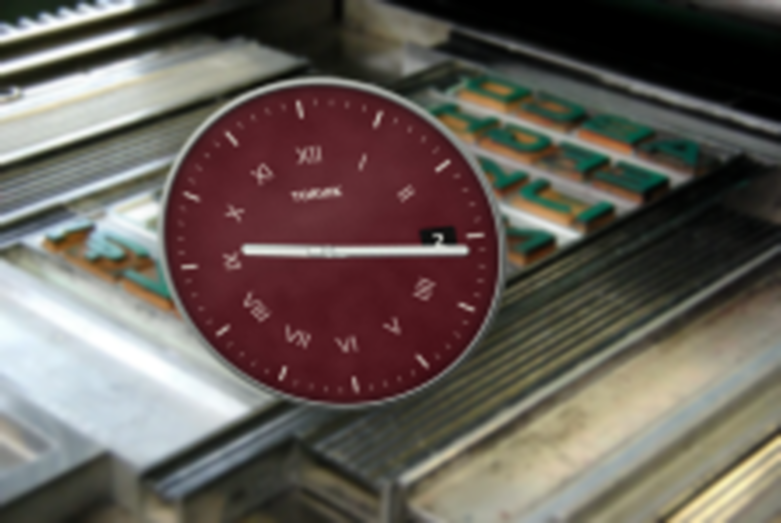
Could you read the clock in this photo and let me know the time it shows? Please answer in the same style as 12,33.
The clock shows 9,16
